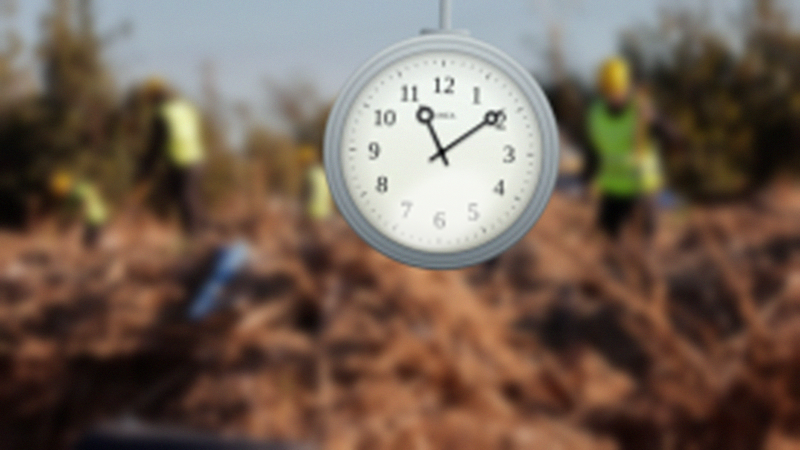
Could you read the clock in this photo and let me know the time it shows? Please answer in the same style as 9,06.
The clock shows 11,09
